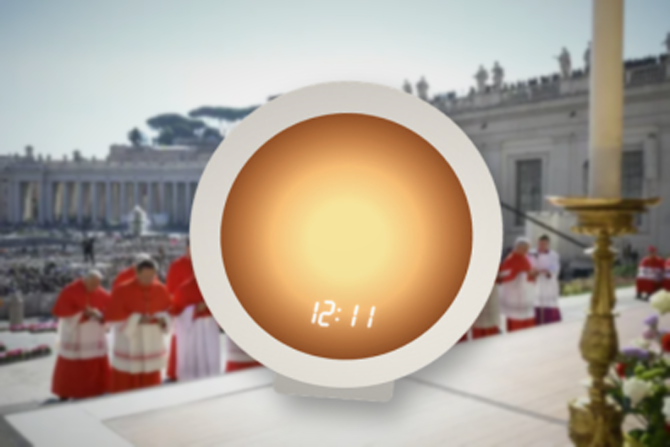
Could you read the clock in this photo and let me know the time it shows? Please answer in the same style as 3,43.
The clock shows 12,11
